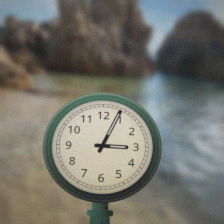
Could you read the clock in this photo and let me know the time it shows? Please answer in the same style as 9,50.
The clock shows 3,04
